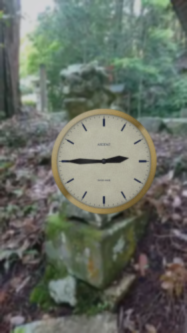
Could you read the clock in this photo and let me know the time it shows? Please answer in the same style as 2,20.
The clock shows 2,45
